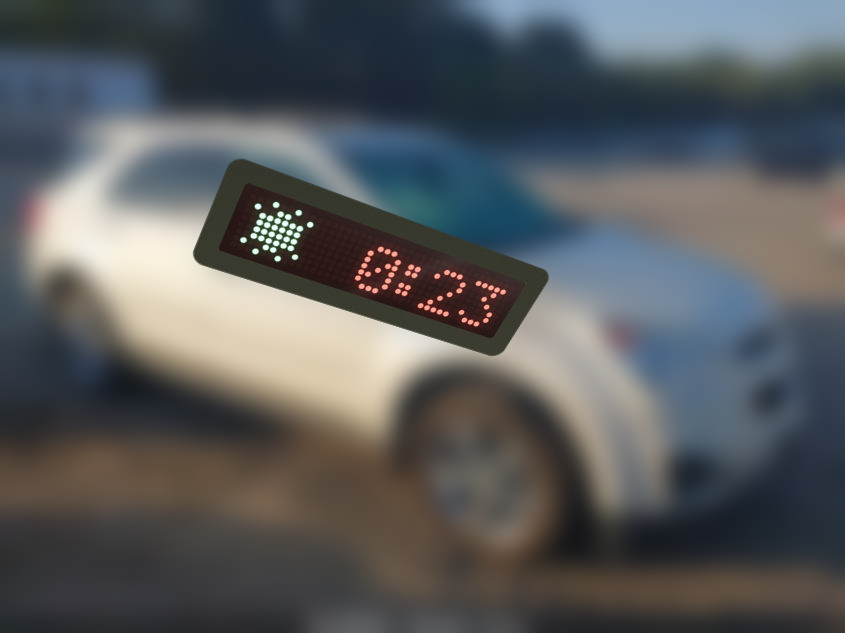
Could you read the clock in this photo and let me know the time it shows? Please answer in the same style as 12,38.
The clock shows 0,23
